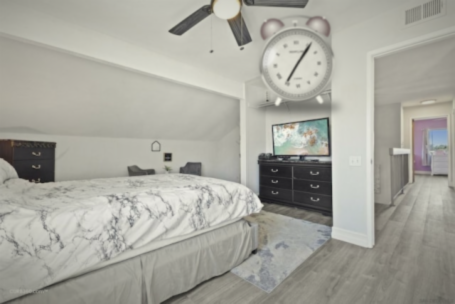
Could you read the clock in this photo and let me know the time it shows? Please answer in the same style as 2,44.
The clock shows 7,06
